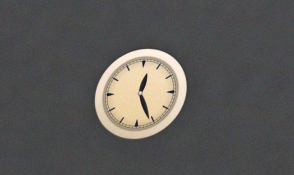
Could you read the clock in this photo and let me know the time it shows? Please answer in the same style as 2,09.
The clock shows 12,26
